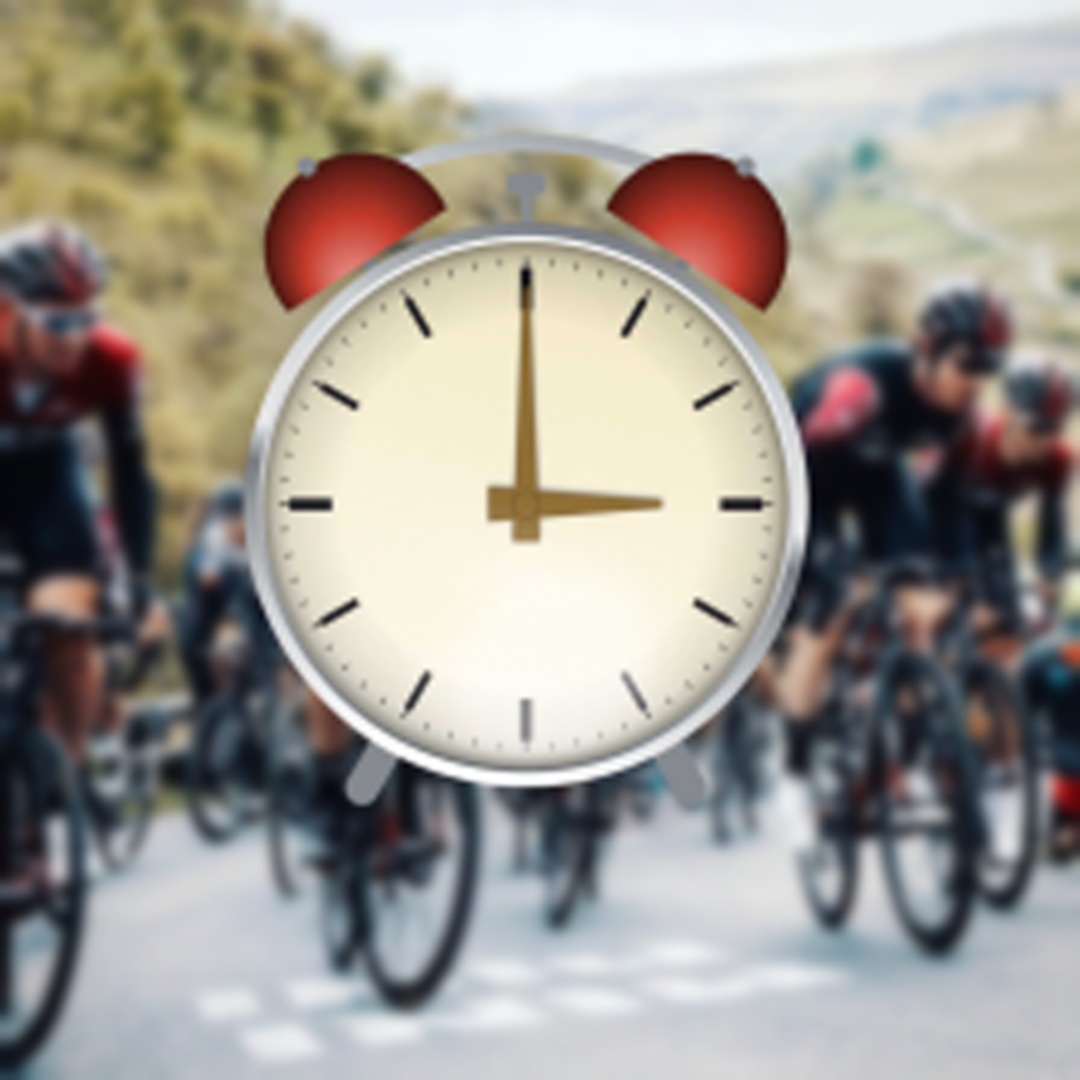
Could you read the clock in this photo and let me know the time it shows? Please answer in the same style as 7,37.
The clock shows 3,00
